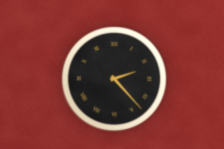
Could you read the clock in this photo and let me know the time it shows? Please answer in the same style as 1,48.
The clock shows 2,23
